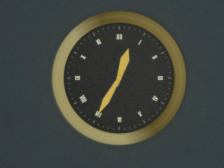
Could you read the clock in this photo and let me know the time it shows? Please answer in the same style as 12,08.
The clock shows 12,35
